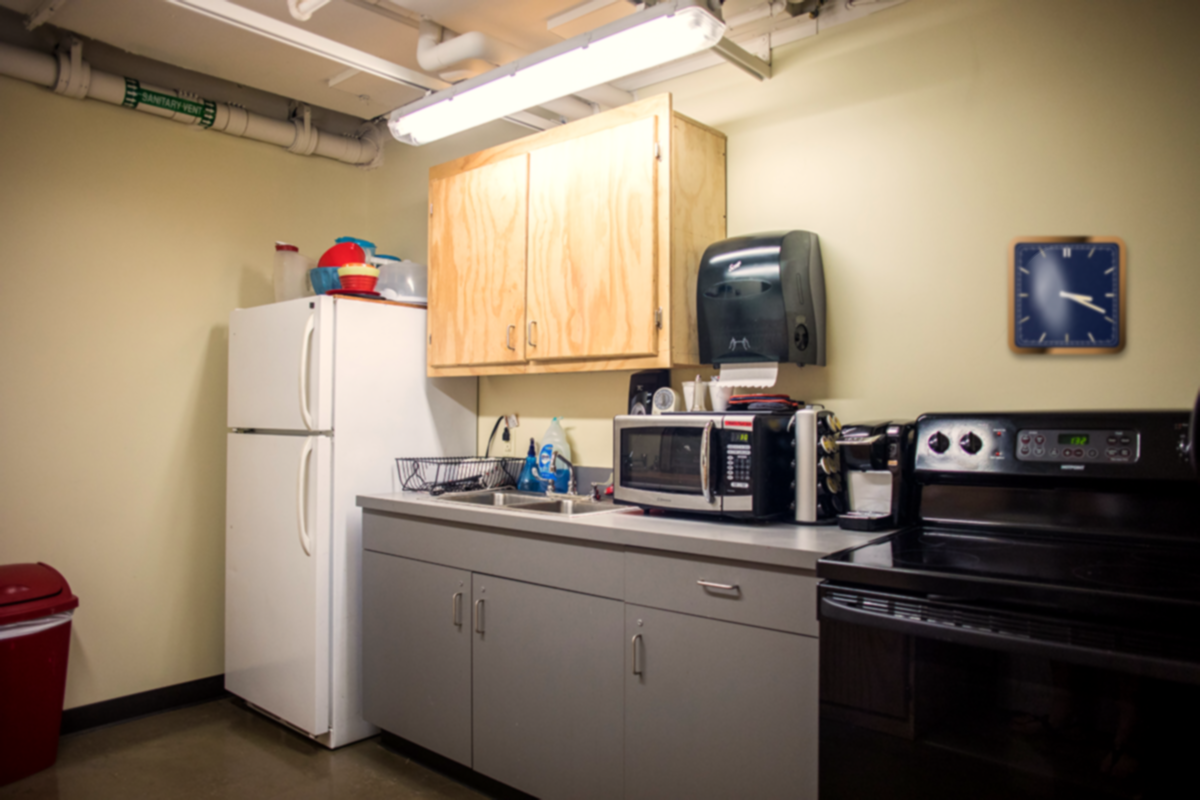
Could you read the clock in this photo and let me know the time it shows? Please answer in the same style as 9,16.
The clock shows 3,19
